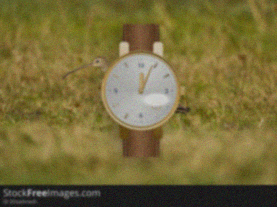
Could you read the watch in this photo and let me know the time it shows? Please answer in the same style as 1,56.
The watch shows 12,04
